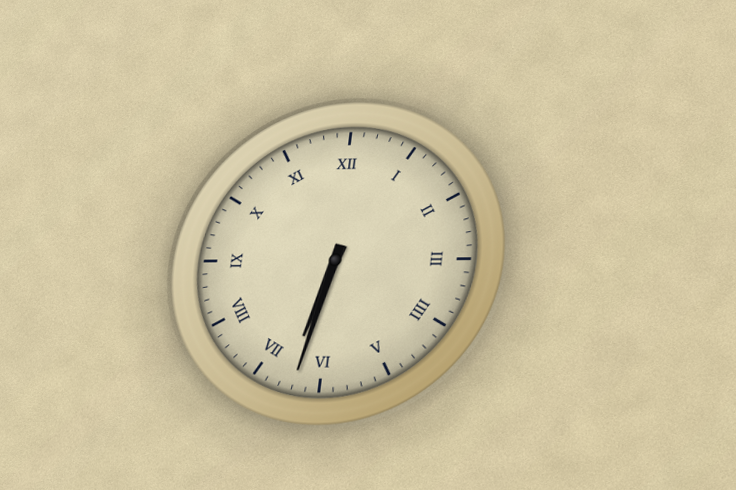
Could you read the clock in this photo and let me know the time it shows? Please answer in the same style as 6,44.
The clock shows 6,32
